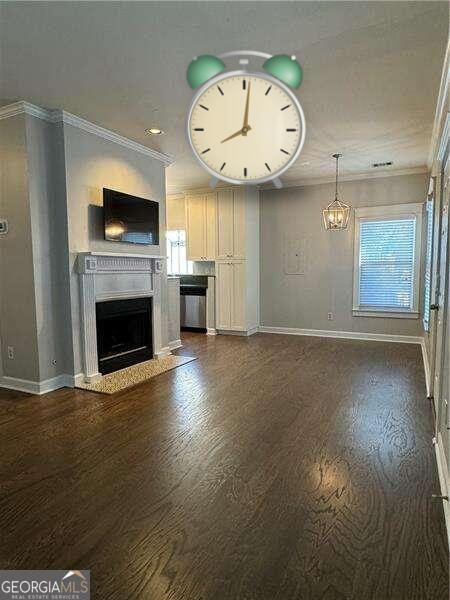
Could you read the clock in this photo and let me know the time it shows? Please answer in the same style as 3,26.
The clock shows 8,01
